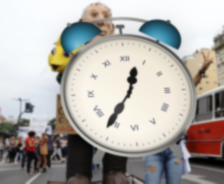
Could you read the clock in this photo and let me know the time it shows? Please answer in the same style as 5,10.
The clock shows 12,36
